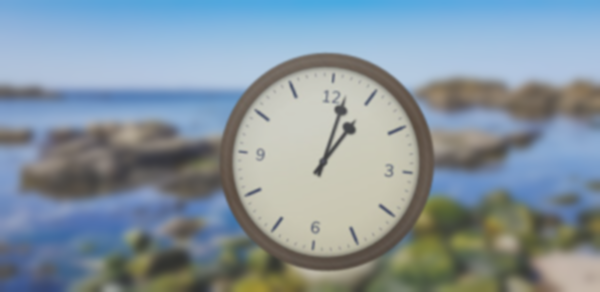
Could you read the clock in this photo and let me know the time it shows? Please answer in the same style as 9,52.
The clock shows 1,02
